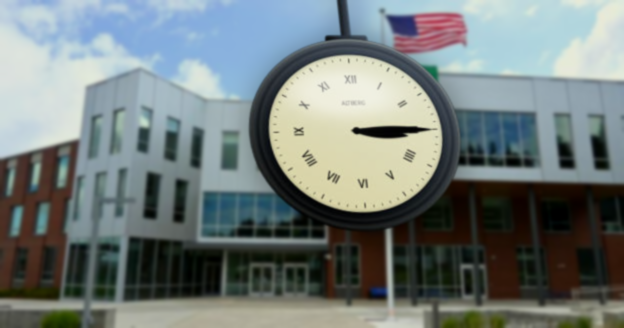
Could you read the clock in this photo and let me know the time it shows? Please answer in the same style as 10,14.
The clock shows 3,15
